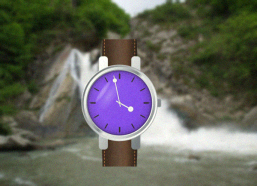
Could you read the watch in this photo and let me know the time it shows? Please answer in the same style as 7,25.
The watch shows 3,58
